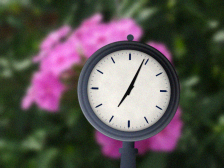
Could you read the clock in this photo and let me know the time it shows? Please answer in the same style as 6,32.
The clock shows 7,04
